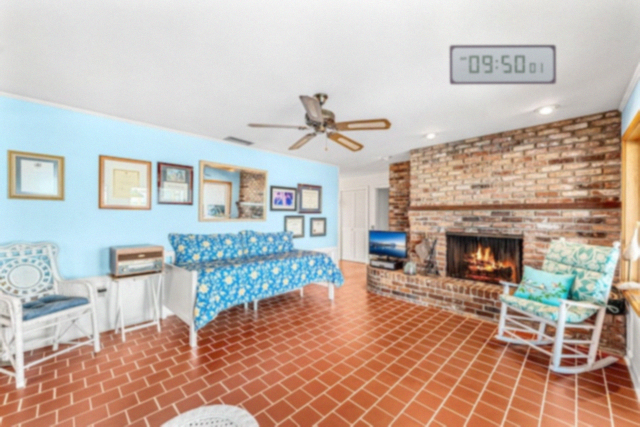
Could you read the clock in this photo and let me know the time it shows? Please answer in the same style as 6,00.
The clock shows 9,50
